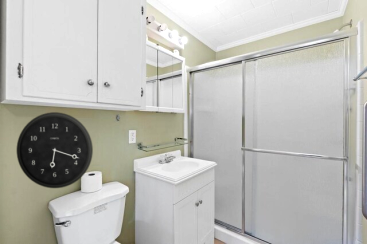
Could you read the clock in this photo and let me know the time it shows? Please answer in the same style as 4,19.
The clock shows 6,18
